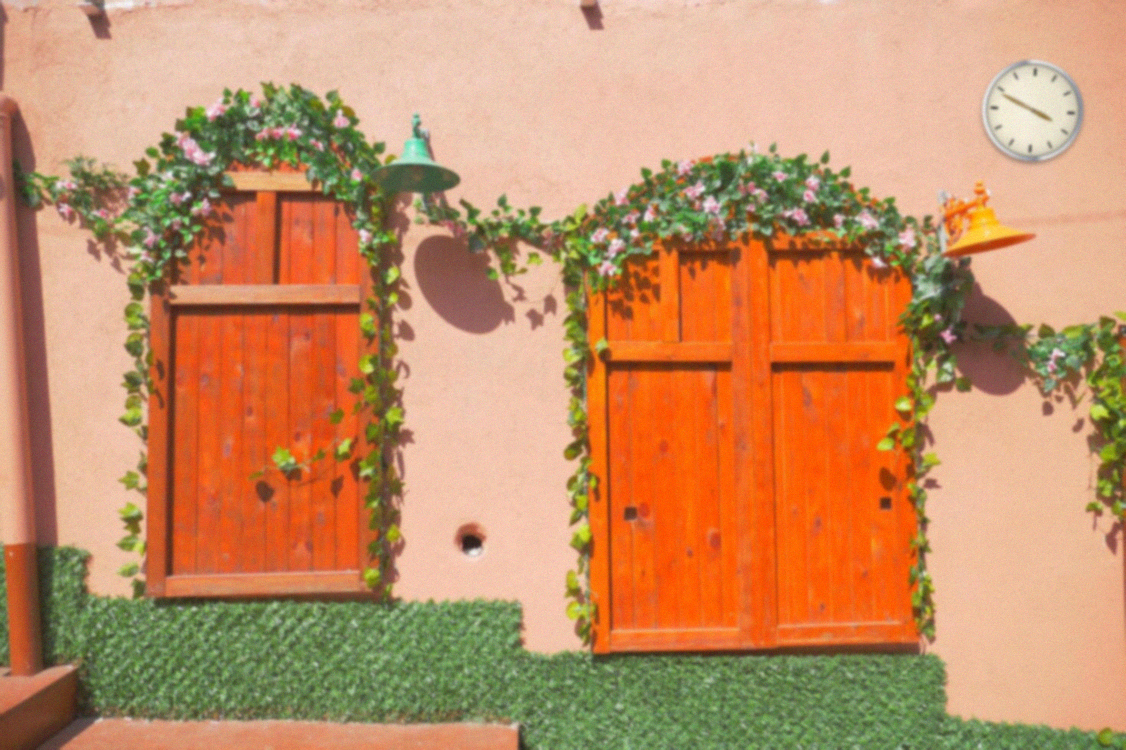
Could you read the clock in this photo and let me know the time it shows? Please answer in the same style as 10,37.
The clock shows 3,49
